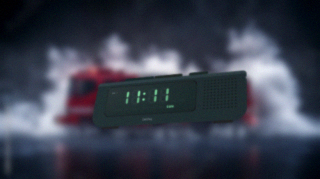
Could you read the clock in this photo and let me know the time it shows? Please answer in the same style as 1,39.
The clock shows 11,11
